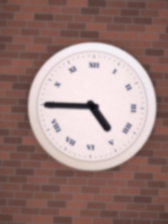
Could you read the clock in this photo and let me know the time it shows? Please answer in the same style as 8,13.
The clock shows 4,45
